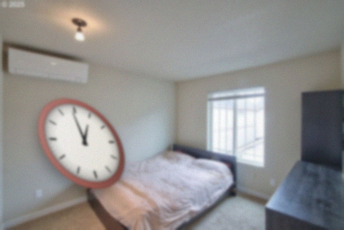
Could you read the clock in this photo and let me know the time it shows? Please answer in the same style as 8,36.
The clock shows 12,59
